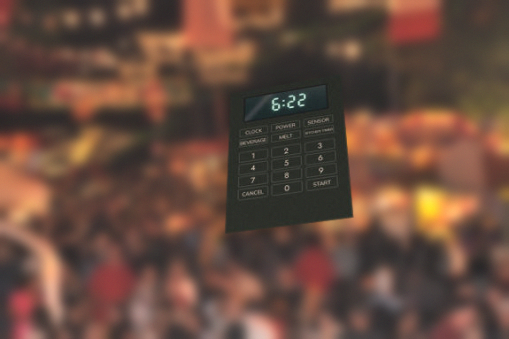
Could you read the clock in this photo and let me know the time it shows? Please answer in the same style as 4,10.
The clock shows 6,22
